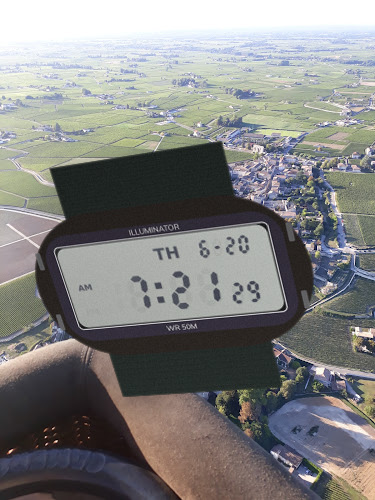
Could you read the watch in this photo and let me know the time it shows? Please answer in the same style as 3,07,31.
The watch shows 7,21,29
